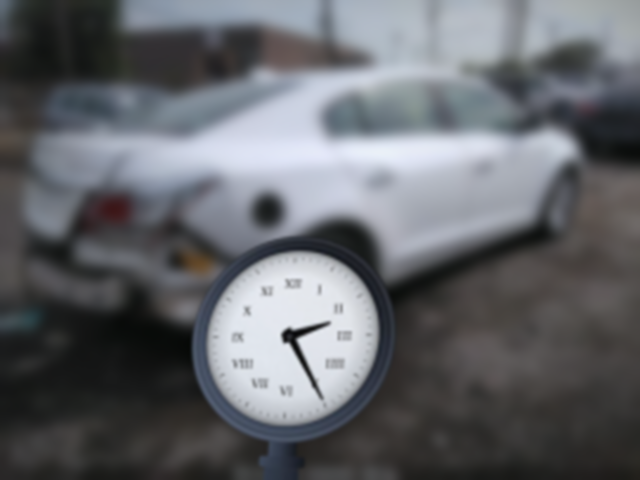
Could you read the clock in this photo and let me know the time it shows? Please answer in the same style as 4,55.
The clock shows 2,25
